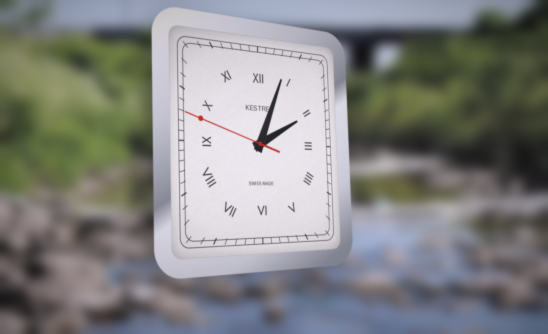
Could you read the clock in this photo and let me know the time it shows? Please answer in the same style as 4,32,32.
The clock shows 2,03,48
